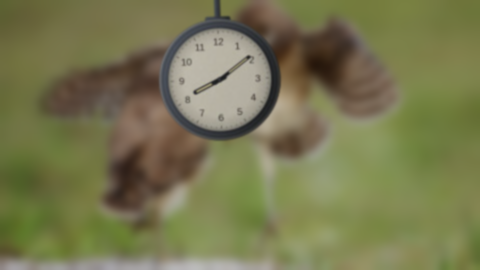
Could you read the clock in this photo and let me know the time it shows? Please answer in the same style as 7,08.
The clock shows 8,09
